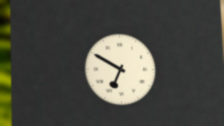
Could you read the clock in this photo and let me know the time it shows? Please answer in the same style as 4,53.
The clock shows 6,50
